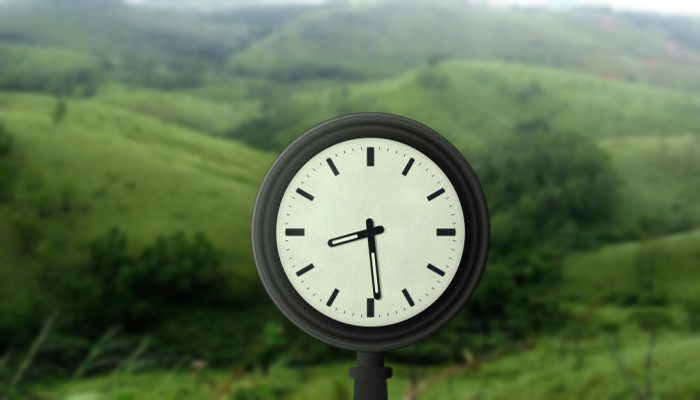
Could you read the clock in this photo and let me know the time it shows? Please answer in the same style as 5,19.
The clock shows 8,29
